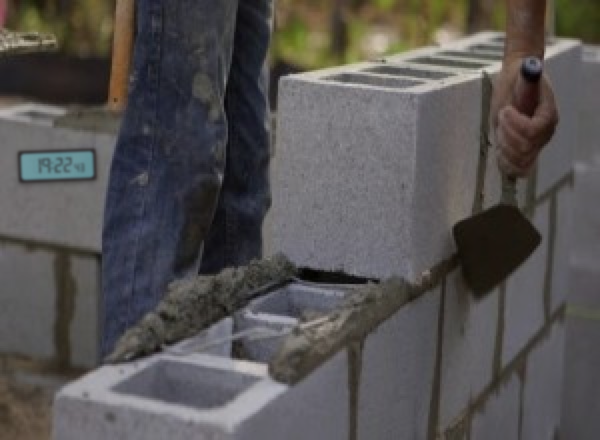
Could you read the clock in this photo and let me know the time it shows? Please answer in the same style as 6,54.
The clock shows 19,22
